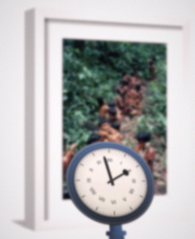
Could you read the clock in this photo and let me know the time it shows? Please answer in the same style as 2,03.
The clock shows 1,58
